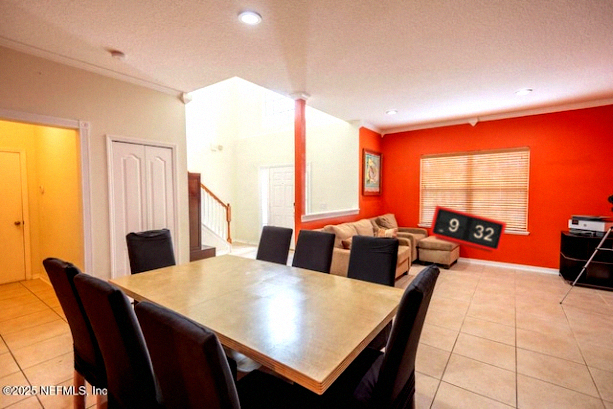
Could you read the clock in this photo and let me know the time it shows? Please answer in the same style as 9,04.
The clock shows 9,32
